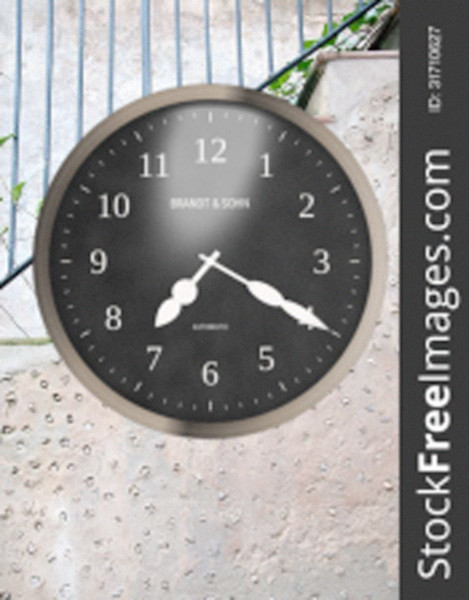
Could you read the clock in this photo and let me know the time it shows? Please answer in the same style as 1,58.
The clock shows 7,20
